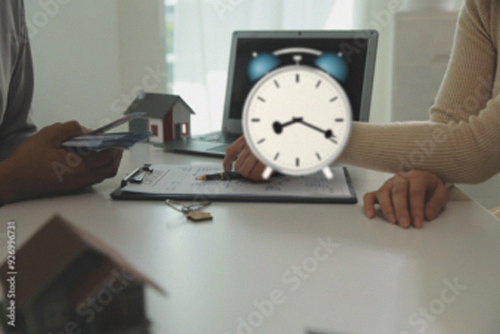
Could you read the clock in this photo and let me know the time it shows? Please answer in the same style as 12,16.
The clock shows 8,19
